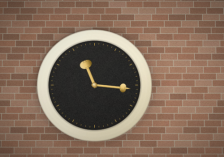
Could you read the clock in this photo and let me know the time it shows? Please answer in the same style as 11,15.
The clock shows 11,16
